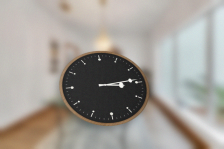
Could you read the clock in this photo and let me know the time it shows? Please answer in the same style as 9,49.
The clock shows 3,14
